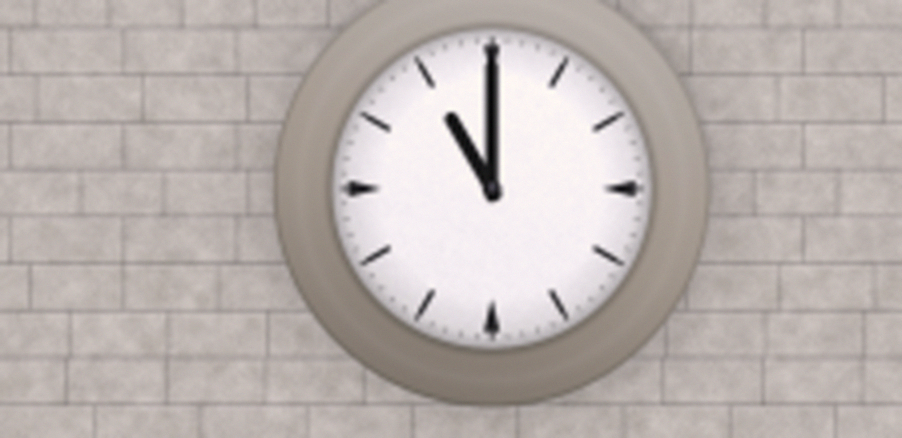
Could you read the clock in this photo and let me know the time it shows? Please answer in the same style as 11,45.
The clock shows 11,00
